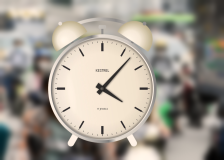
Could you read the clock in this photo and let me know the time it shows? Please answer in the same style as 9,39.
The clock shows 4,07
